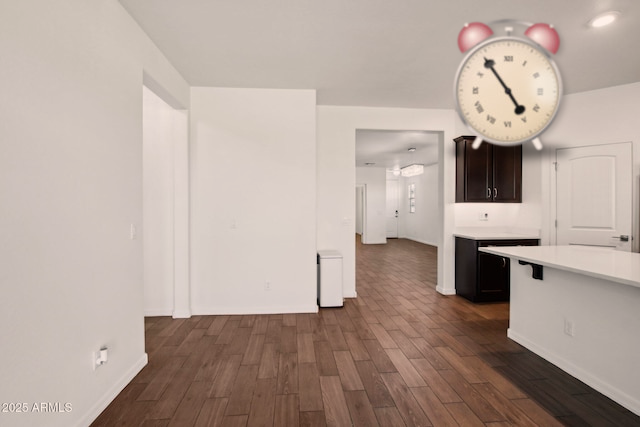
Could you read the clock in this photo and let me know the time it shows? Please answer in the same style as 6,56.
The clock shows 4,54
